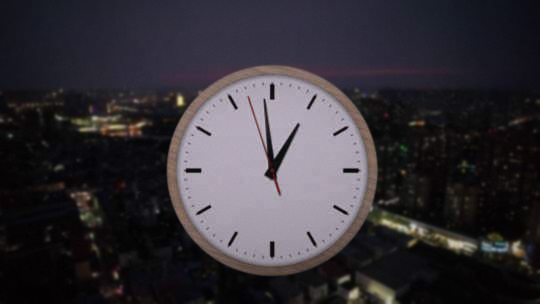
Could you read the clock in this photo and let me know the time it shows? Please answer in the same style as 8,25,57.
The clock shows 12,58,57
